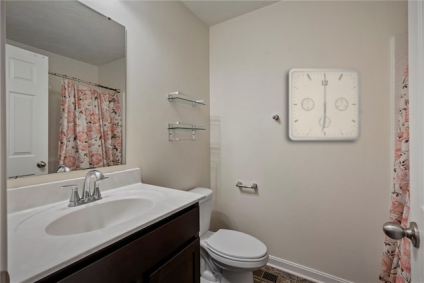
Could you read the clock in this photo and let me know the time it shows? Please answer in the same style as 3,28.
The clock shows 6,31
